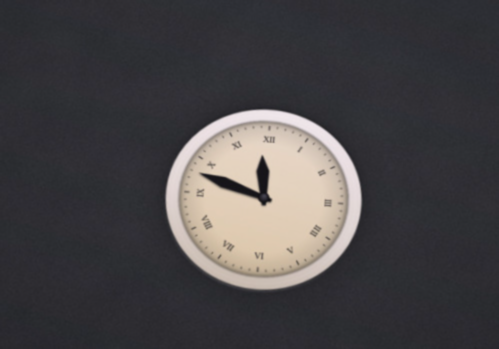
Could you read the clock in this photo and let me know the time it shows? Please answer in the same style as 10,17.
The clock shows 11,48
